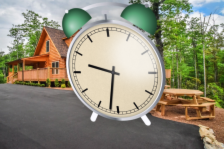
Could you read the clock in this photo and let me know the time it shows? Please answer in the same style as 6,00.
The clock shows 9,32
